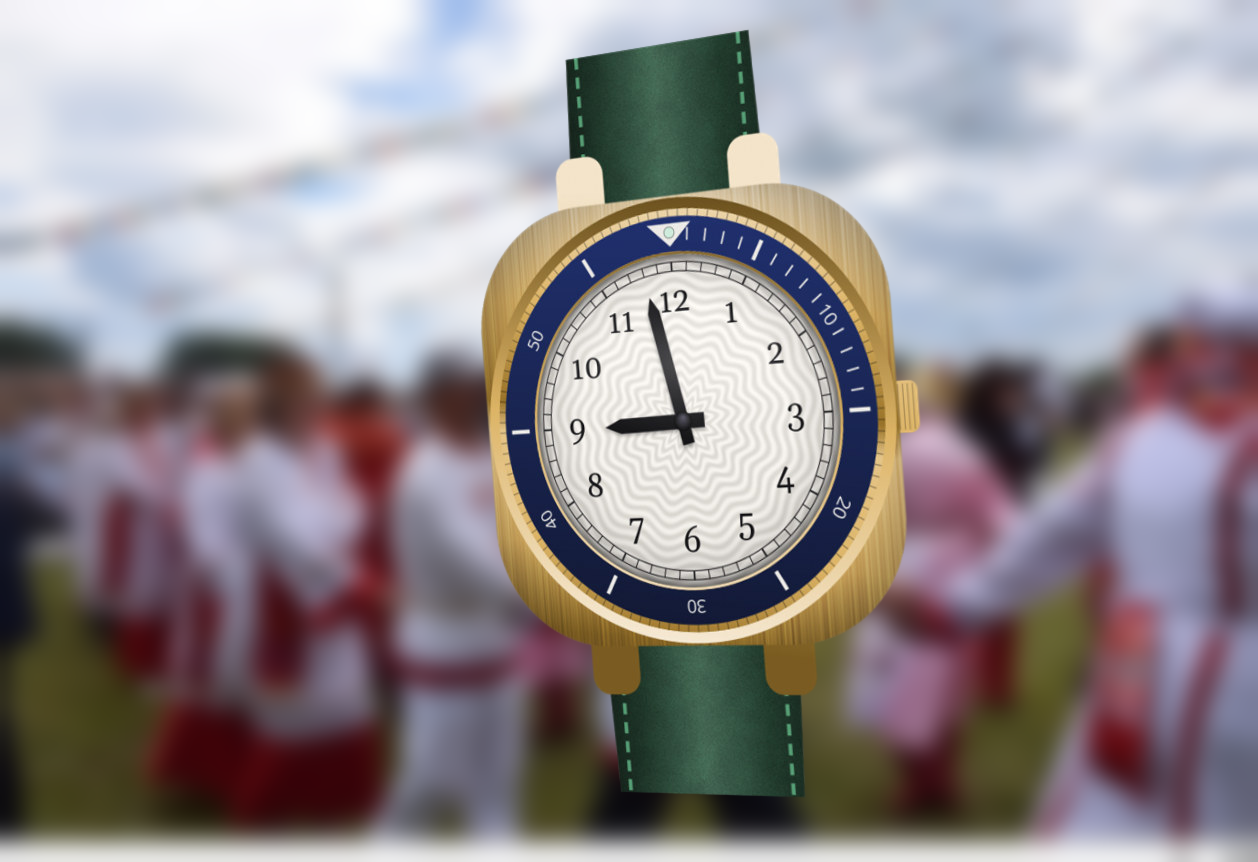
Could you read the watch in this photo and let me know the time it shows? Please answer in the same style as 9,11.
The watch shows 8,58
